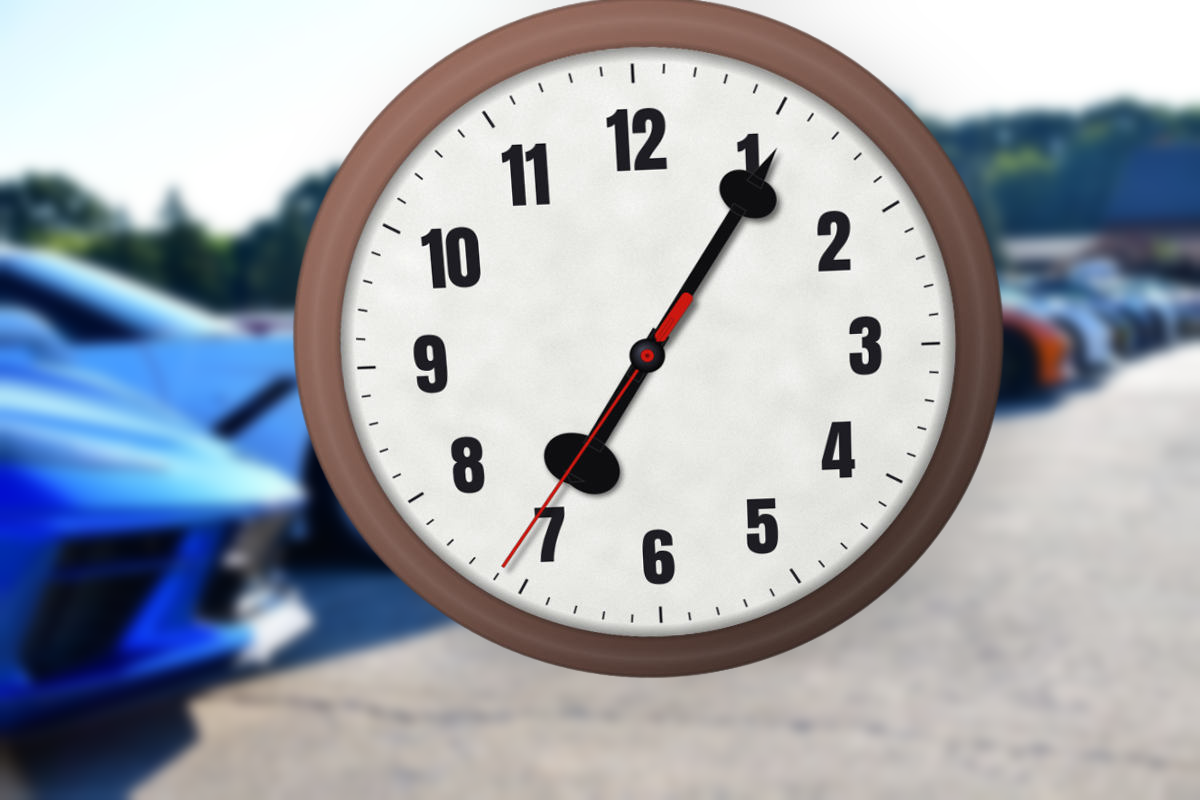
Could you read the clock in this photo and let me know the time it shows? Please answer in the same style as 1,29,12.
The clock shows 7,05,36
